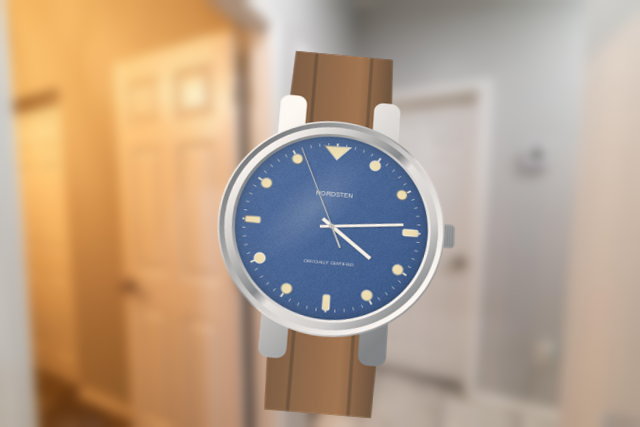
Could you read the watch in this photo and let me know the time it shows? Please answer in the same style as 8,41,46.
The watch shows 4,13,56
